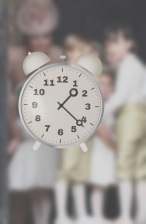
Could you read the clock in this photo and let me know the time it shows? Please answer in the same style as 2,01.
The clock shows 1,22
